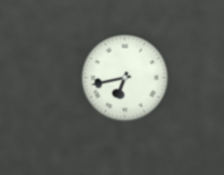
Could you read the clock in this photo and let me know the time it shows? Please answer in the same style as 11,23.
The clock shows 6,43
